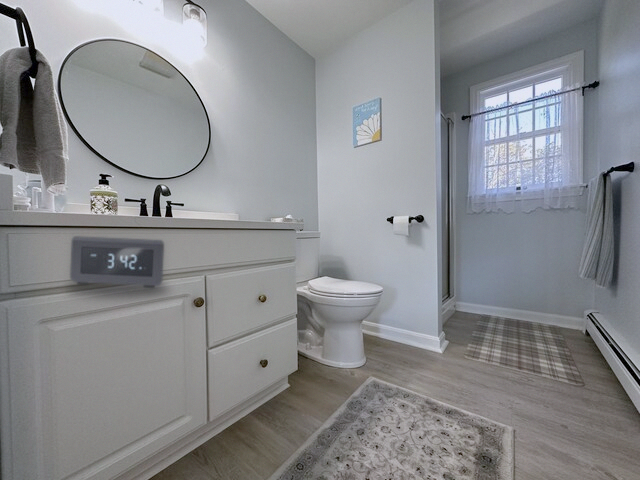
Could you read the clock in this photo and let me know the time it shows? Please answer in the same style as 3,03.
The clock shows 3,42
